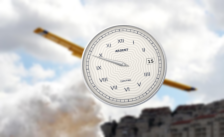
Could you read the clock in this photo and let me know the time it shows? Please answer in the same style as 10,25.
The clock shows 9,49
